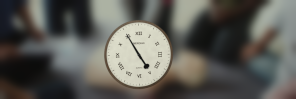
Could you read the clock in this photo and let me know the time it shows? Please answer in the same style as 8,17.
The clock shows 4,55
